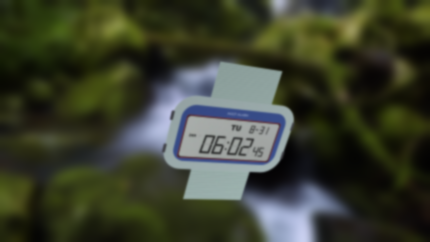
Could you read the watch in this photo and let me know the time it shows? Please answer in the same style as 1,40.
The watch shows 6,02
